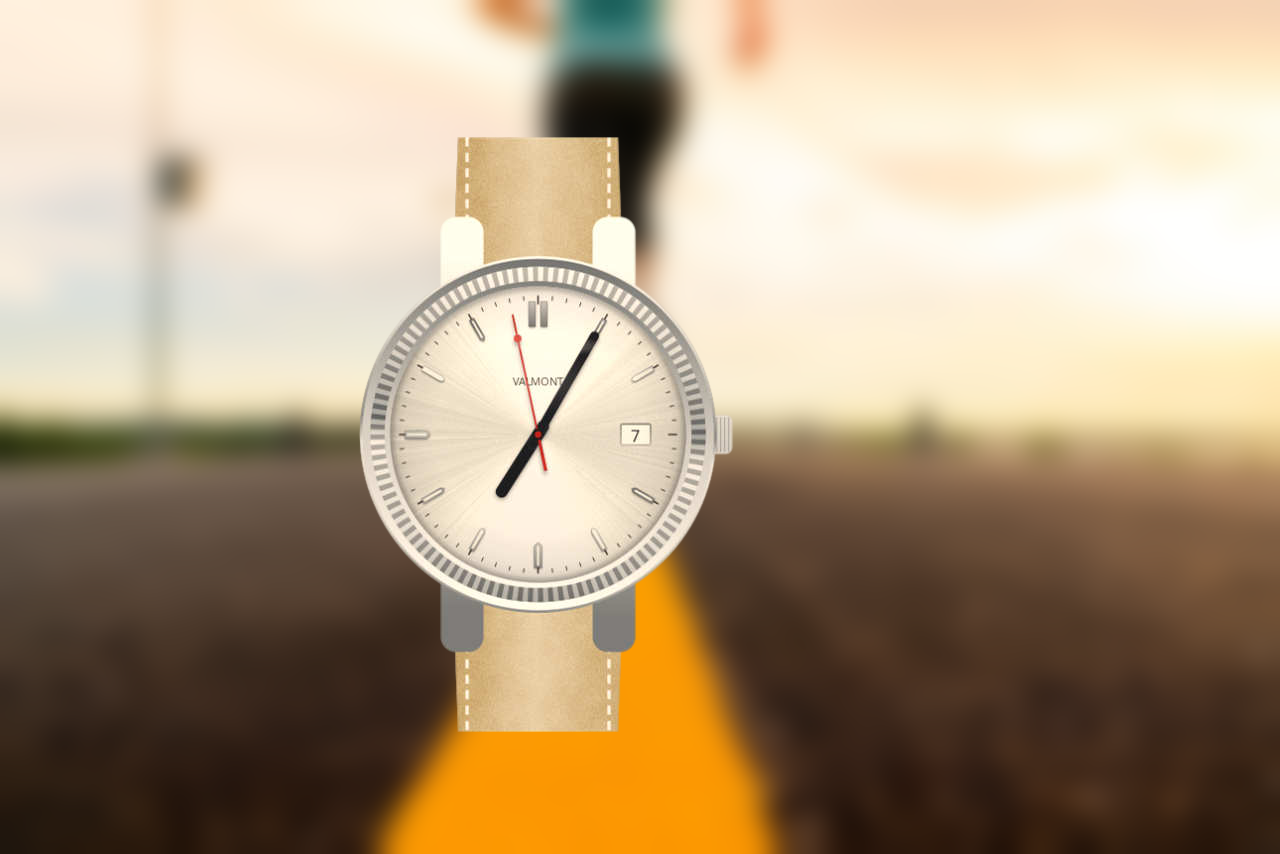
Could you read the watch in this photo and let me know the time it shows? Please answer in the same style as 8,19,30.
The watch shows 7,04,58
